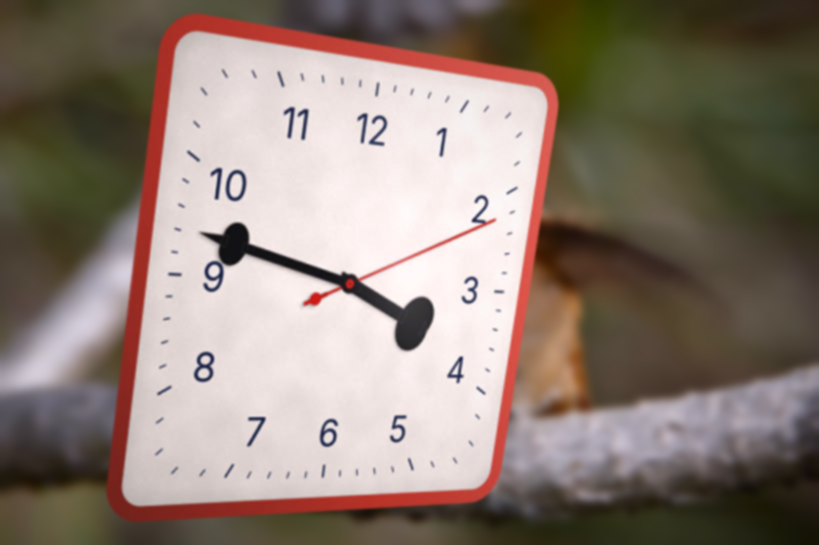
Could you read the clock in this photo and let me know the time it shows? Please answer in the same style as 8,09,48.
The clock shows 3,47,11
